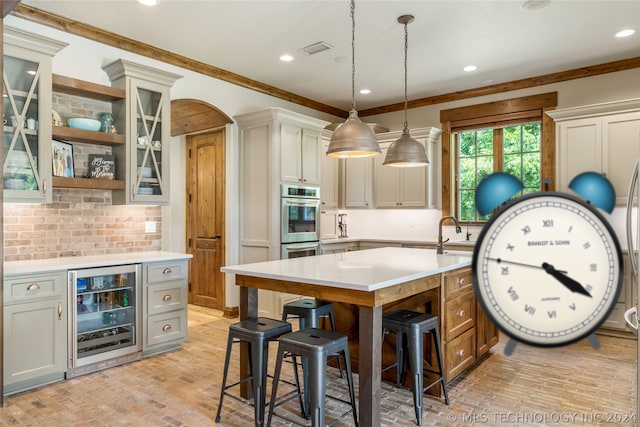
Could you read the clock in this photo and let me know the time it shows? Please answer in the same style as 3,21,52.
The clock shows 4,20,47
